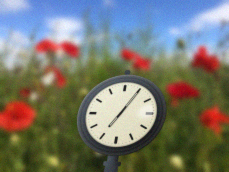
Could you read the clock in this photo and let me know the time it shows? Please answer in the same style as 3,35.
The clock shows 7,05
